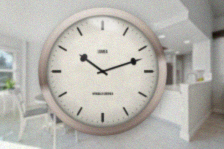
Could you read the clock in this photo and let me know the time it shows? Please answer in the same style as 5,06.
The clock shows 10,12
